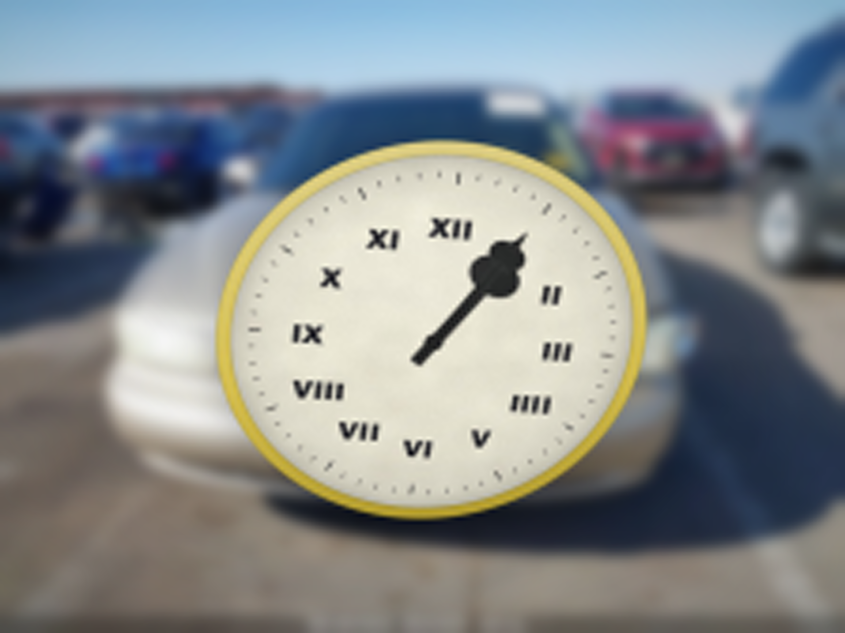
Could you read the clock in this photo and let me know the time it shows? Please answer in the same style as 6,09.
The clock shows 1,05
